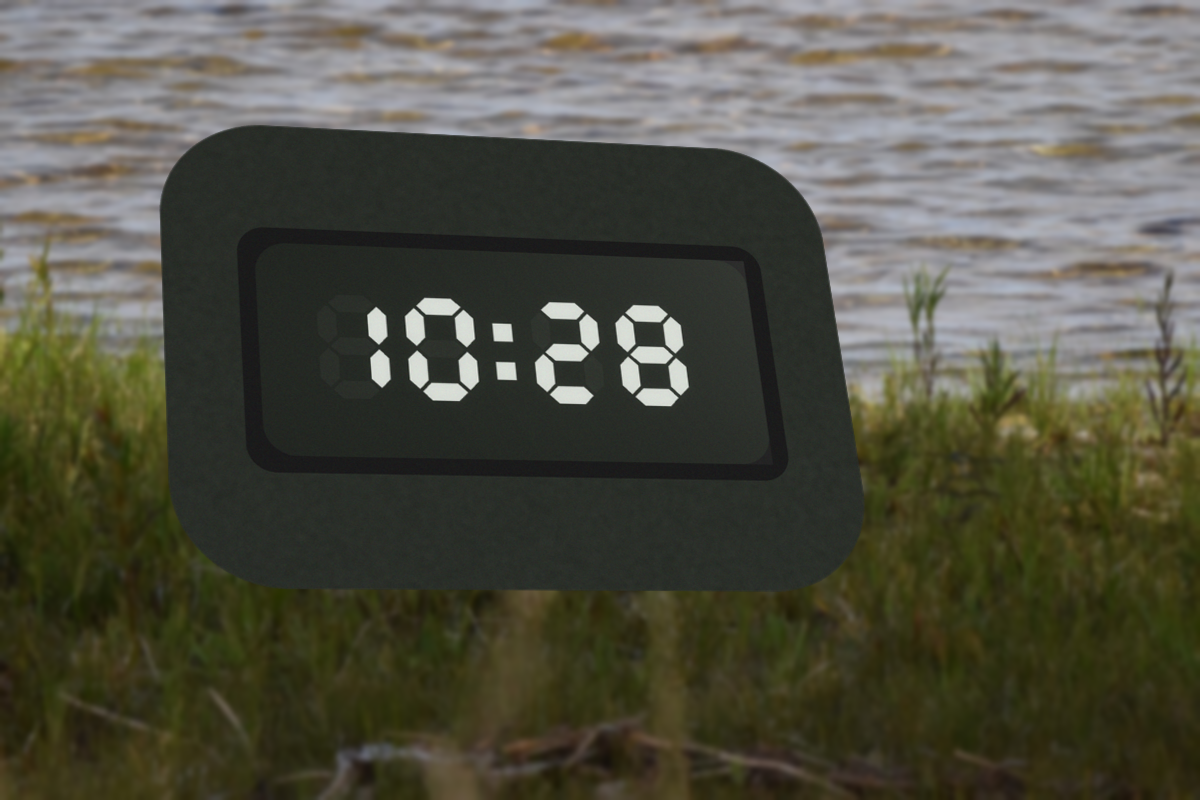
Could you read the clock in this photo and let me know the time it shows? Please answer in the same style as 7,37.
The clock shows 10,28
